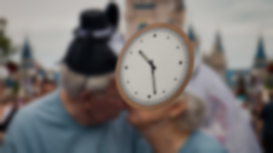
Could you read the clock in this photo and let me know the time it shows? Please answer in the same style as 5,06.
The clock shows 10,28
